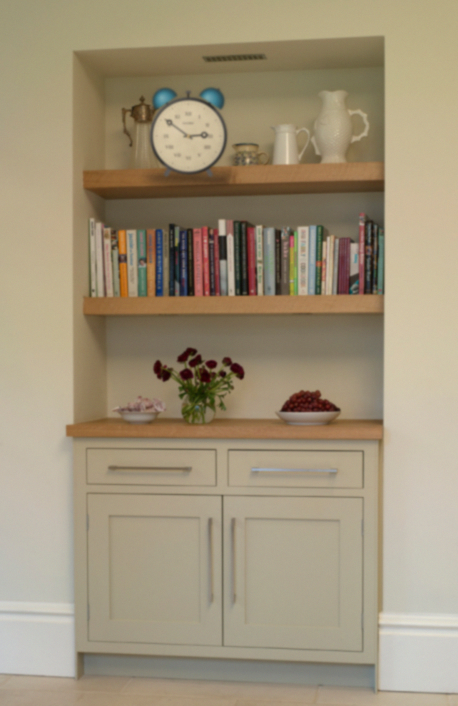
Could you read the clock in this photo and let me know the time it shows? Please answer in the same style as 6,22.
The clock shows 2,51
